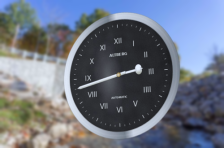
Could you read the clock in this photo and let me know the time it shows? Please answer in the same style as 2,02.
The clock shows 2,43
